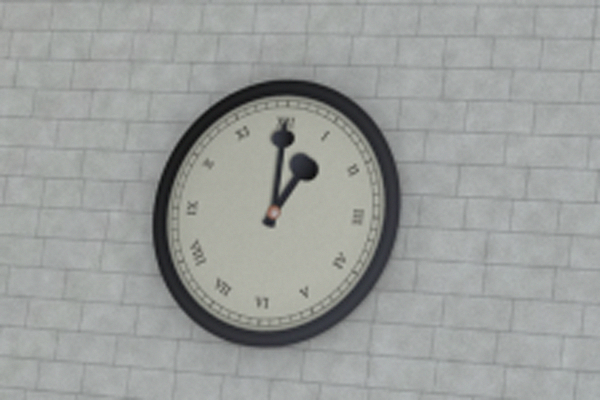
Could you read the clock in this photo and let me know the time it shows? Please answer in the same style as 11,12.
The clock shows 1,00
